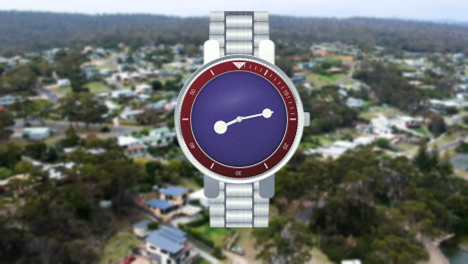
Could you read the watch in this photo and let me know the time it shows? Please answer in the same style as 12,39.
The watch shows 8,13
